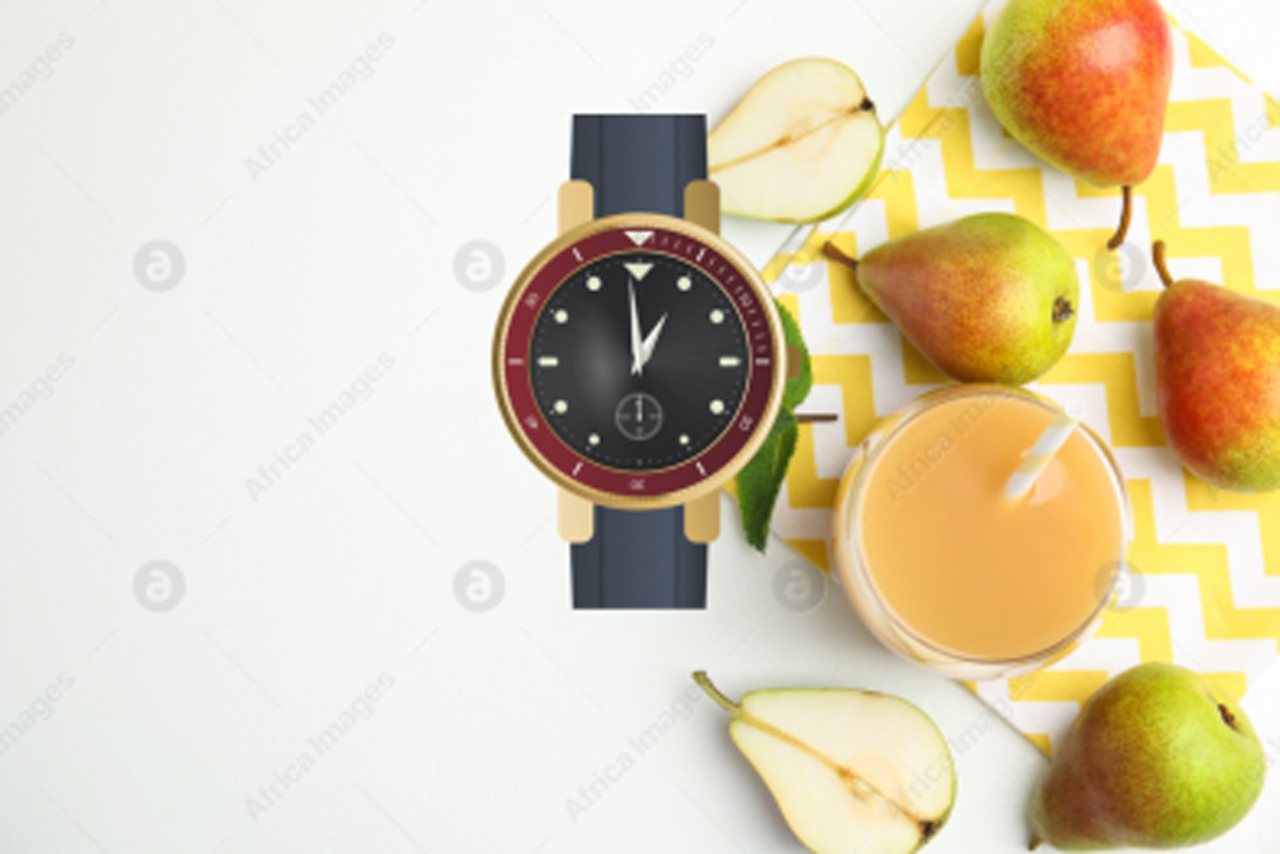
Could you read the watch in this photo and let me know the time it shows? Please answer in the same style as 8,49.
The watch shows 12,59
